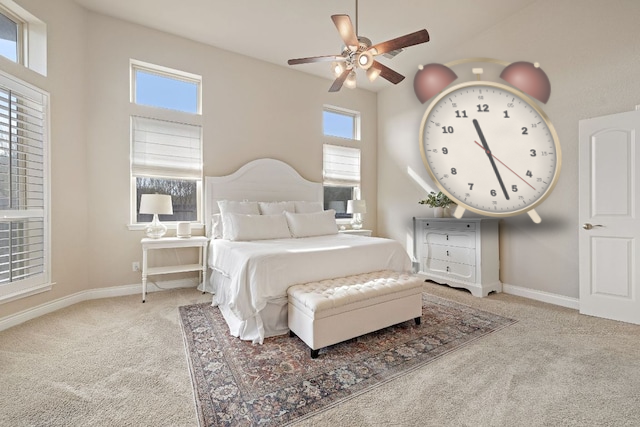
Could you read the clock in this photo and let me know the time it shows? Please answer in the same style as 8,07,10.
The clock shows 11,27,22
